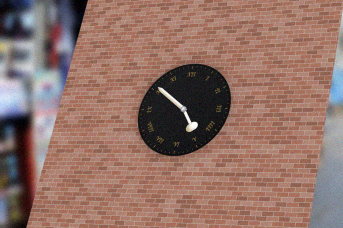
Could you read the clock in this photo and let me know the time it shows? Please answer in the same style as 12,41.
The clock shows 4,51
